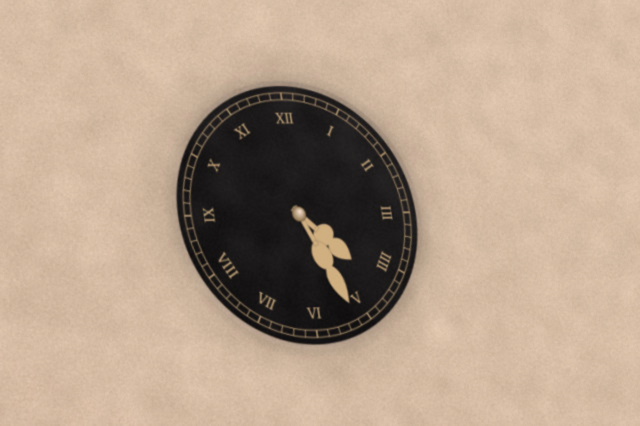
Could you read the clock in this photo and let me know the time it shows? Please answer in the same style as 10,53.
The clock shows 4,26
